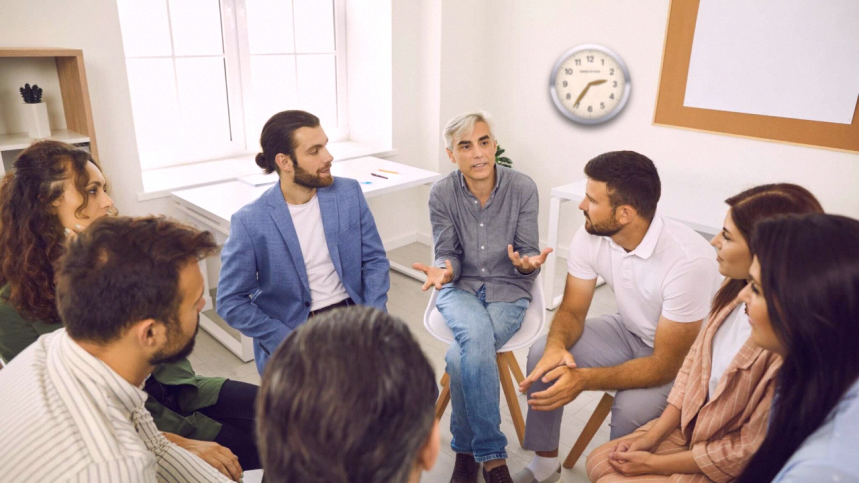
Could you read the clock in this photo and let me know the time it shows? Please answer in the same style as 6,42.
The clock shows 2,36
